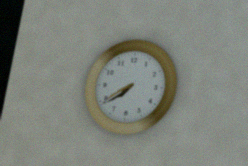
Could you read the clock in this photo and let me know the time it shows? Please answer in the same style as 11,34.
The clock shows 7,39
